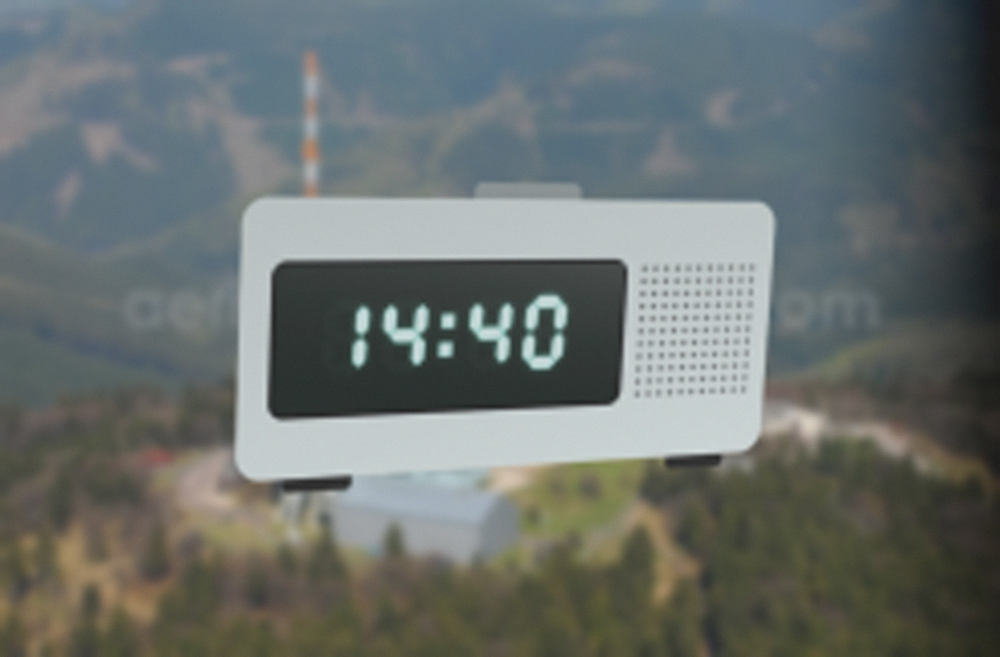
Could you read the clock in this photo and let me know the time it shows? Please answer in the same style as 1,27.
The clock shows 14,40
